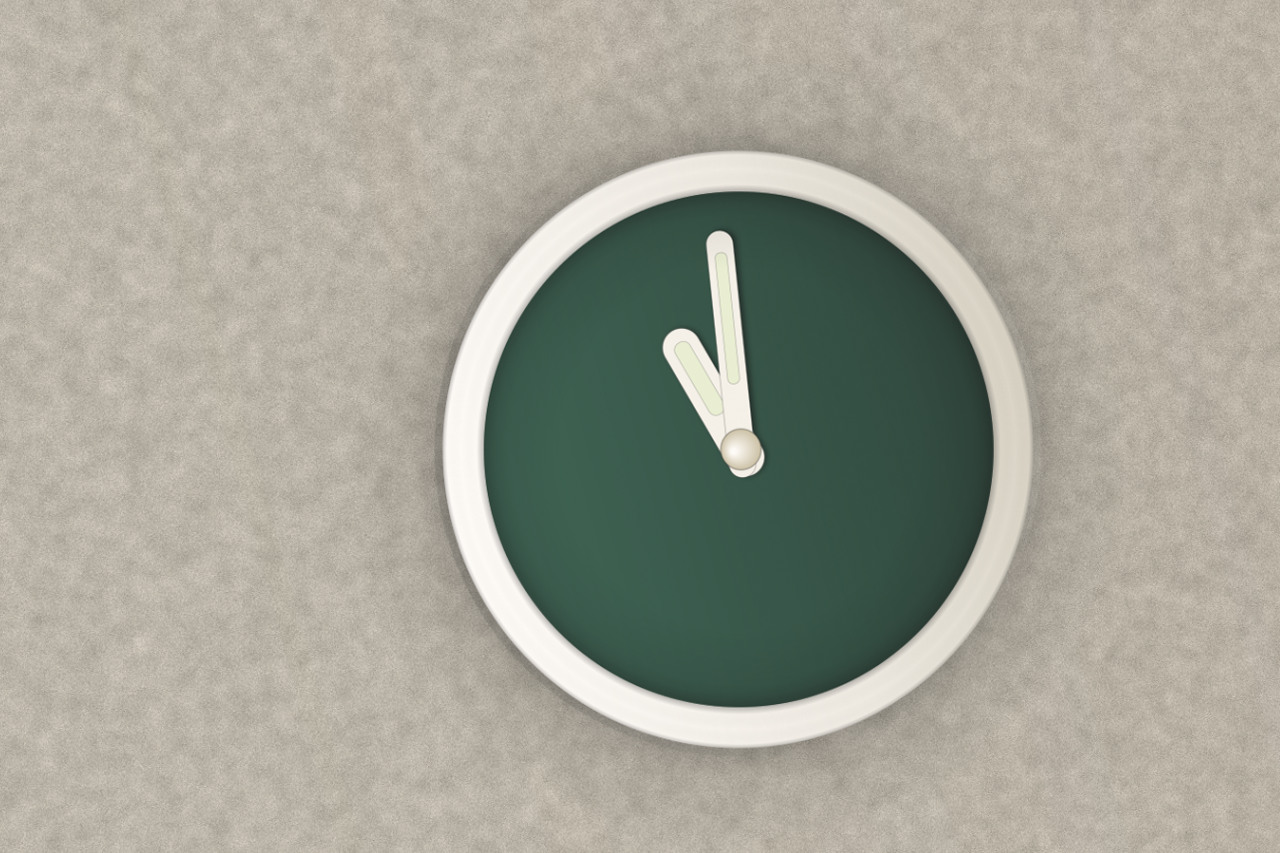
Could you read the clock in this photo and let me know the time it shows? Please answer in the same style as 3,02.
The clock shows 10,59
